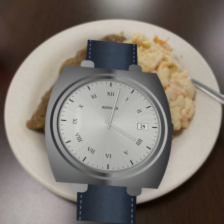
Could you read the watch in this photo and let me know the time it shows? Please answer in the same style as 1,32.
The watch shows 4,02
